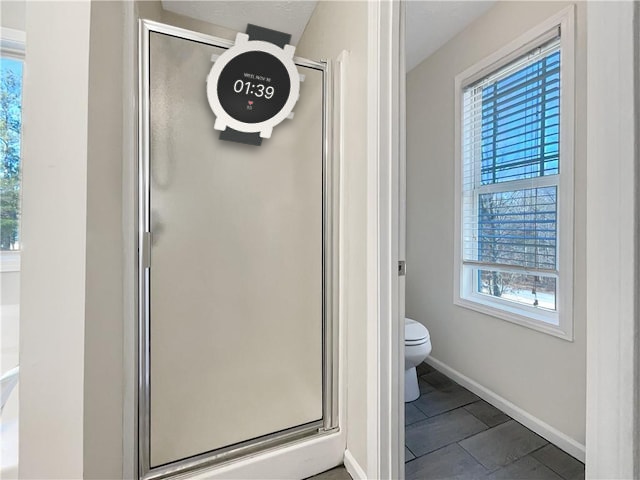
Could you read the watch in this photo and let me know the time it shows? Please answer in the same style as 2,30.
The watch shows 1,39
